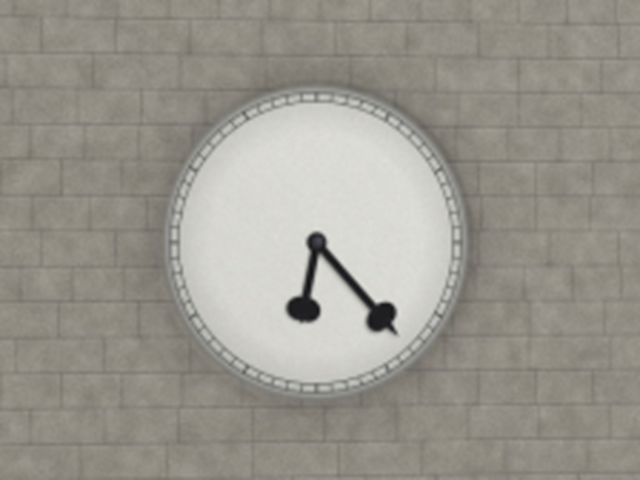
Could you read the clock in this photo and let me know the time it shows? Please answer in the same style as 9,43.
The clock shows 6,23
